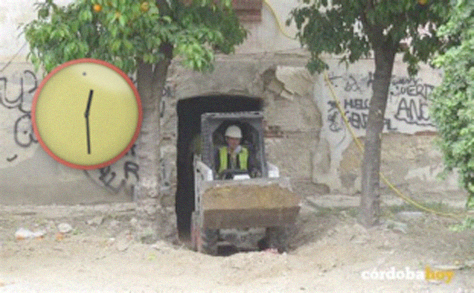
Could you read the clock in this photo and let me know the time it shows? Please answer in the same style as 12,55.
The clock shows 12,30
